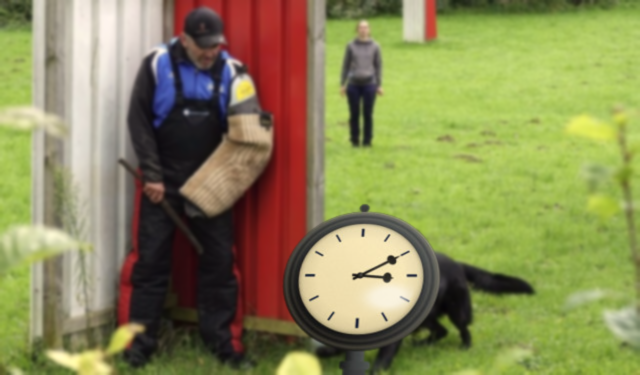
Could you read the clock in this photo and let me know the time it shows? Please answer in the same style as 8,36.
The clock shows 3,10
